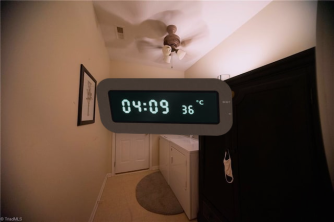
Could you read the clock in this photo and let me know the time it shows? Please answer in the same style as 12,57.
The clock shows 4,09
